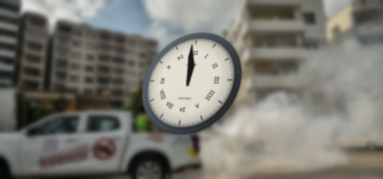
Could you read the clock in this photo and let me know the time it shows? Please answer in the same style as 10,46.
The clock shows 11,59
